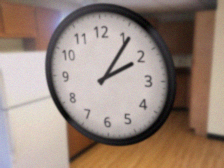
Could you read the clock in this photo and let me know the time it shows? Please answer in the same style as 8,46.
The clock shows 2,06
